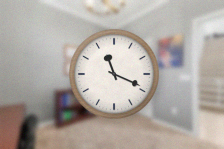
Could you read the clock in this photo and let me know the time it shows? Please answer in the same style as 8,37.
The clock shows 11,19
